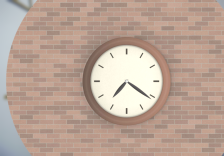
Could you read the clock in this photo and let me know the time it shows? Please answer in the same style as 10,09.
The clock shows 7,21
